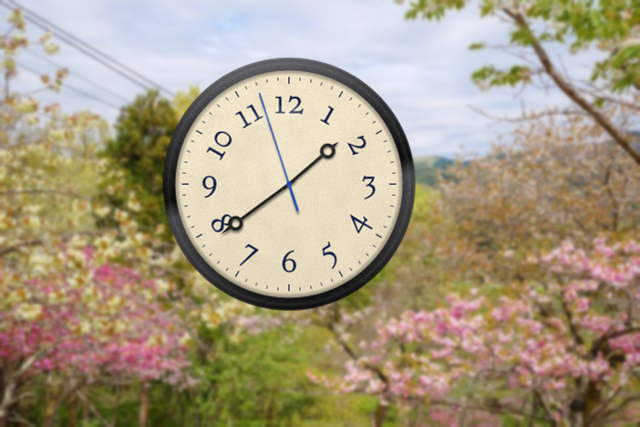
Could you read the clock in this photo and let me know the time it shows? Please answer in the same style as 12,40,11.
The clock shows 1,38,57
